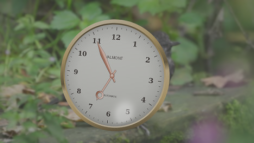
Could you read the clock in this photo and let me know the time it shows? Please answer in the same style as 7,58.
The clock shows 6,55
